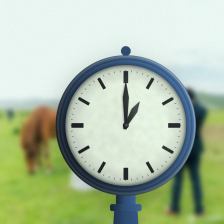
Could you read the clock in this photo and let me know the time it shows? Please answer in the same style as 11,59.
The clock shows 1,00
